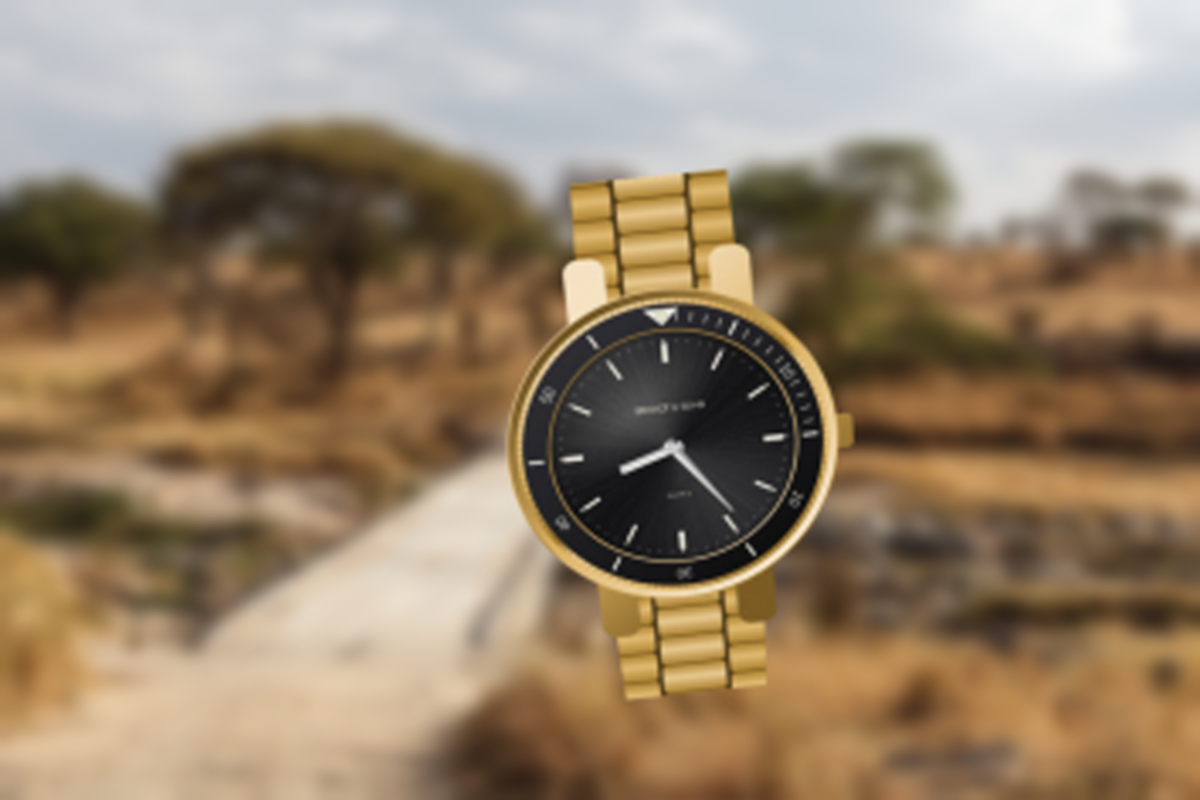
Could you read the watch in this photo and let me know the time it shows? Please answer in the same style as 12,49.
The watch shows 8,24
